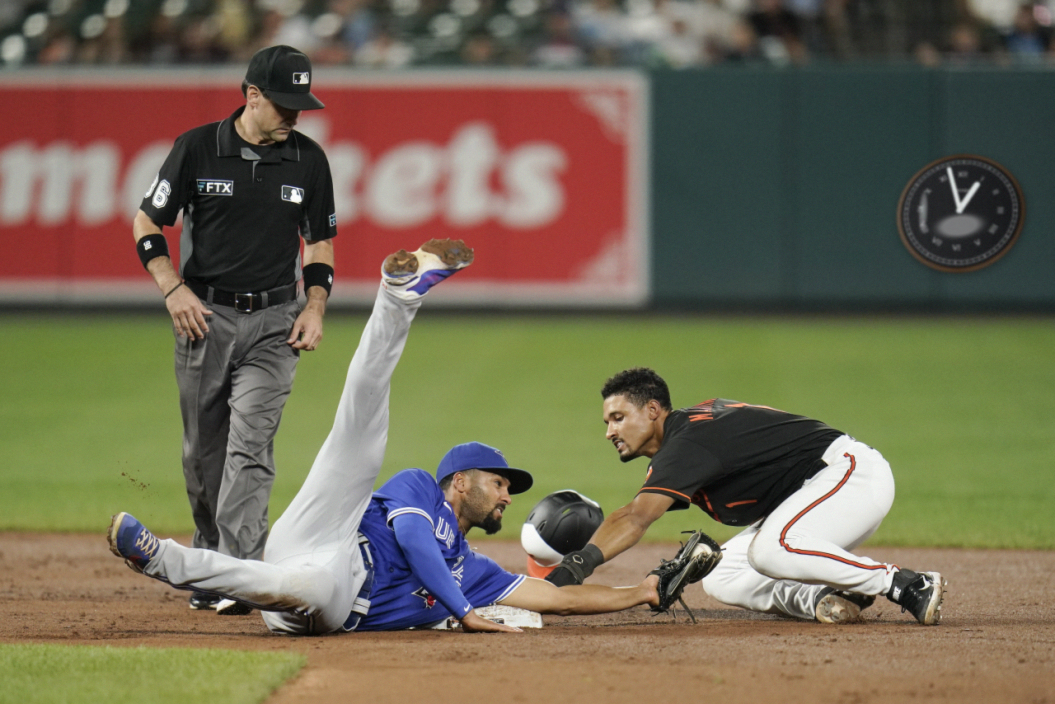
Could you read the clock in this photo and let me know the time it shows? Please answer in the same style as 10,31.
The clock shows 12,57
